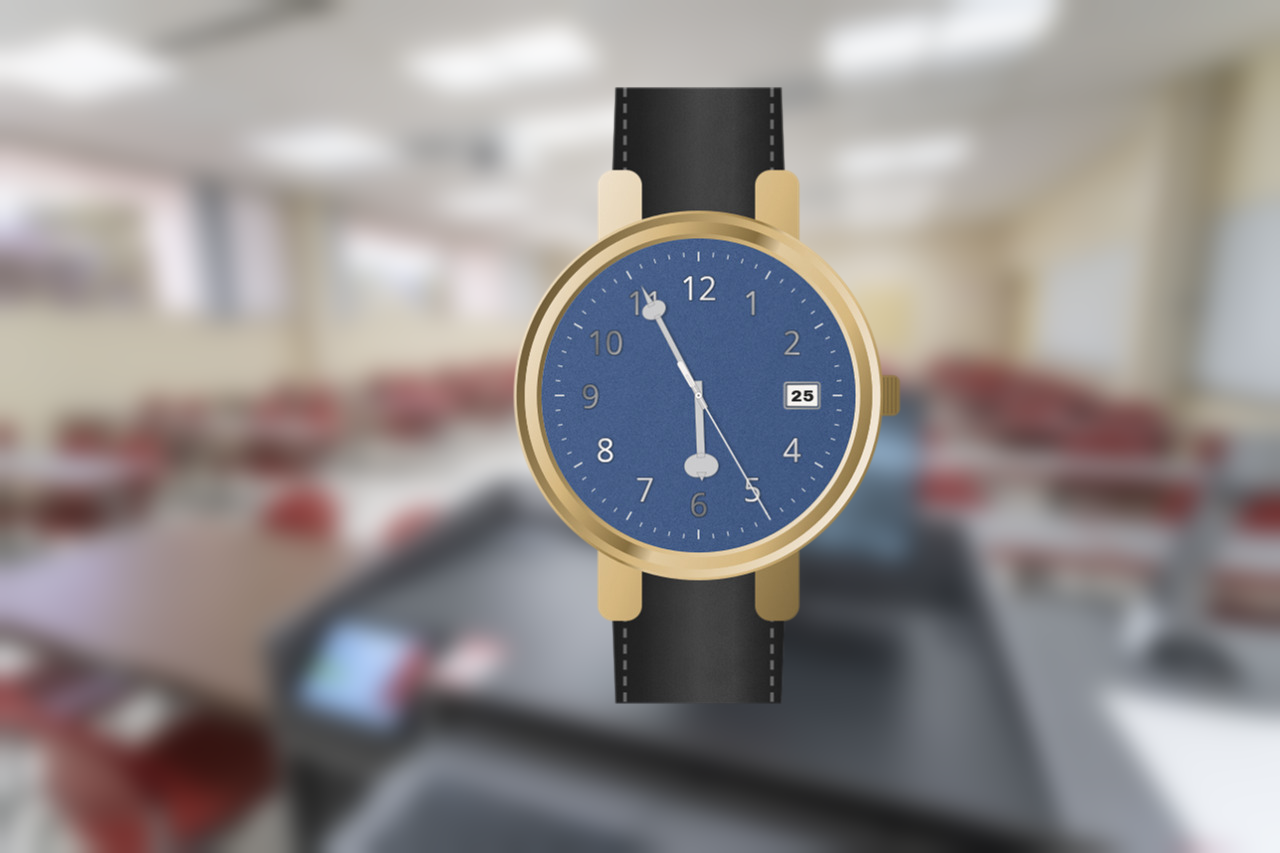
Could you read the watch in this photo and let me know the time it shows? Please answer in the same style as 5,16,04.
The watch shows 5,55,25
